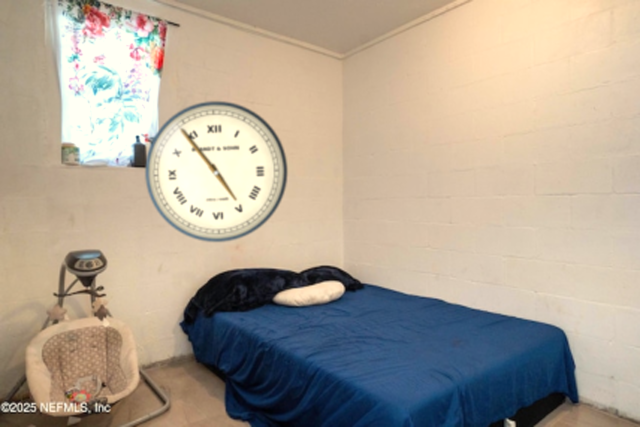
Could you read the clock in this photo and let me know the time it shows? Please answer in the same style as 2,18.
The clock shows 4,54
